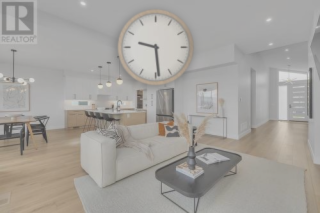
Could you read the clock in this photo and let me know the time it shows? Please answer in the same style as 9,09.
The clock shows 9,29
